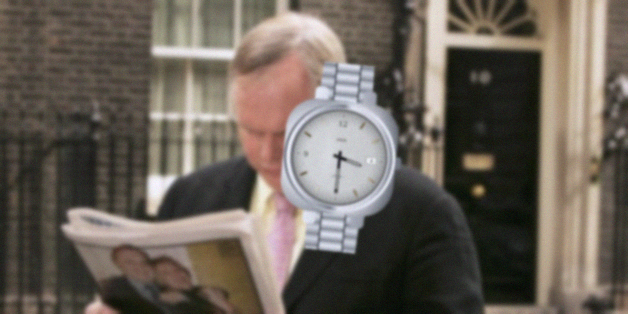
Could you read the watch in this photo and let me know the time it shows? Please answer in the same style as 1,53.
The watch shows 3,30
